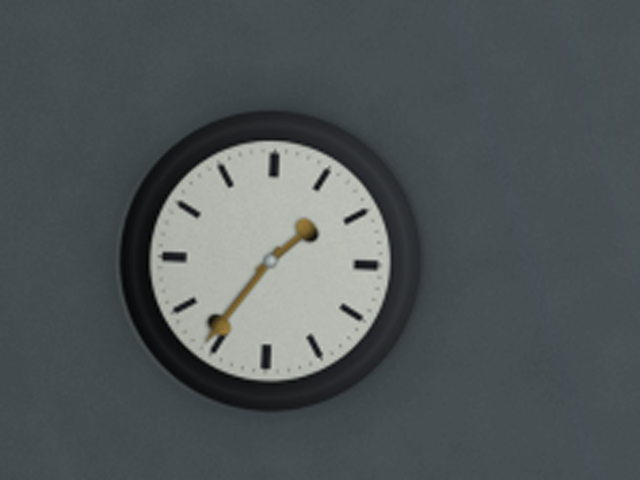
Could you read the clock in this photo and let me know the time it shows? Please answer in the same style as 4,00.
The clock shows 1,36
